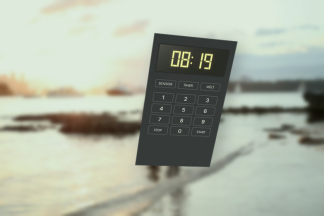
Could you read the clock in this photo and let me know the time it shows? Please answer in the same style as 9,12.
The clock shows 8,19
